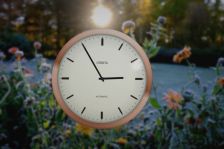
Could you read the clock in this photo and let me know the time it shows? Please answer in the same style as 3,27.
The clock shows 2,55
